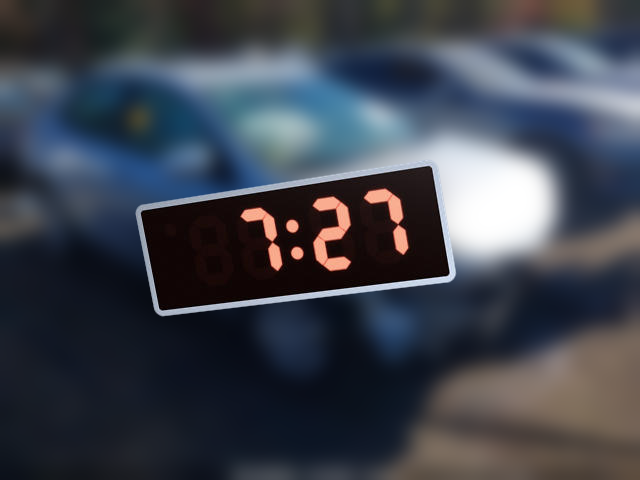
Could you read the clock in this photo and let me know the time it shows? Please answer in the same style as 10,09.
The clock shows 7,27
